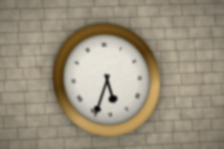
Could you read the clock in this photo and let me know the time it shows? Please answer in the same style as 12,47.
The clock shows 5,34
